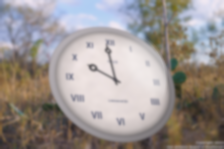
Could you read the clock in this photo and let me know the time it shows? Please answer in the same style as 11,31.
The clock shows 9,59
